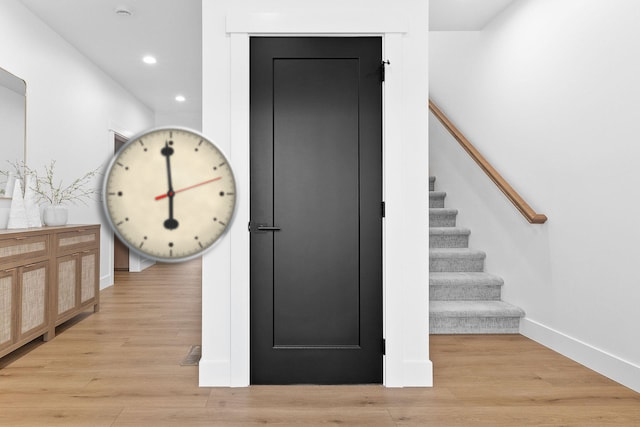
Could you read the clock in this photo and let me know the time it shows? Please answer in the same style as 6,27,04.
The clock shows 5,59,12
